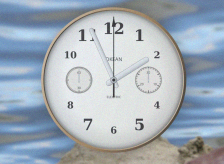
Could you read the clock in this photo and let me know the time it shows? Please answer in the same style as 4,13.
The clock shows 1,56
